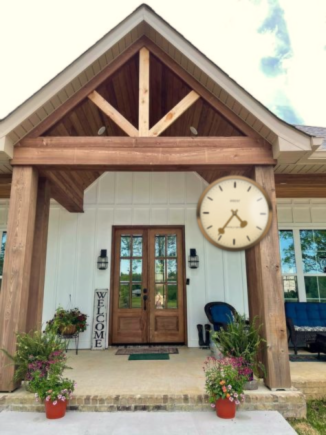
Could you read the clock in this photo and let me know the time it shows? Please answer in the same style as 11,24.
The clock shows 4,36
